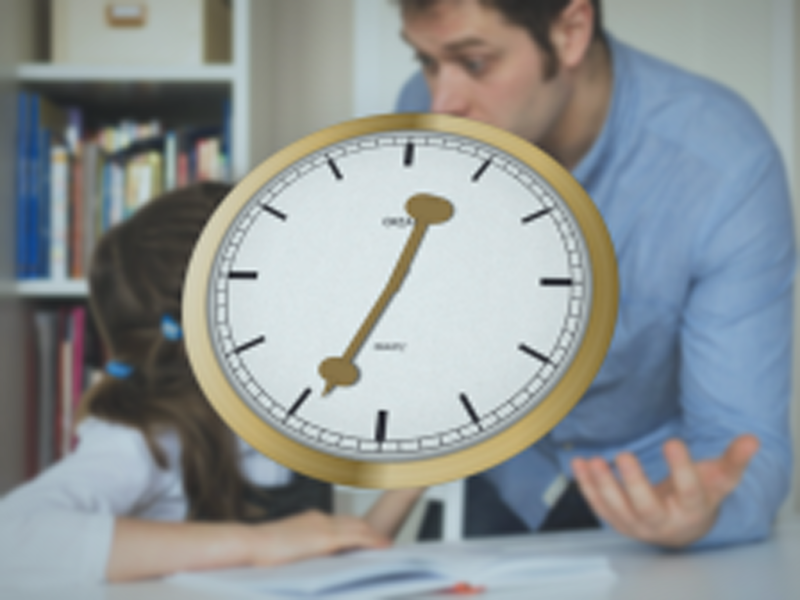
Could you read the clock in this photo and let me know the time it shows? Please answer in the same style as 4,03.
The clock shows 12,34
